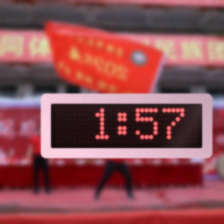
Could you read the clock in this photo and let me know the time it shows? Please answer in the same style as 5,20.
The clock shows 1,57
